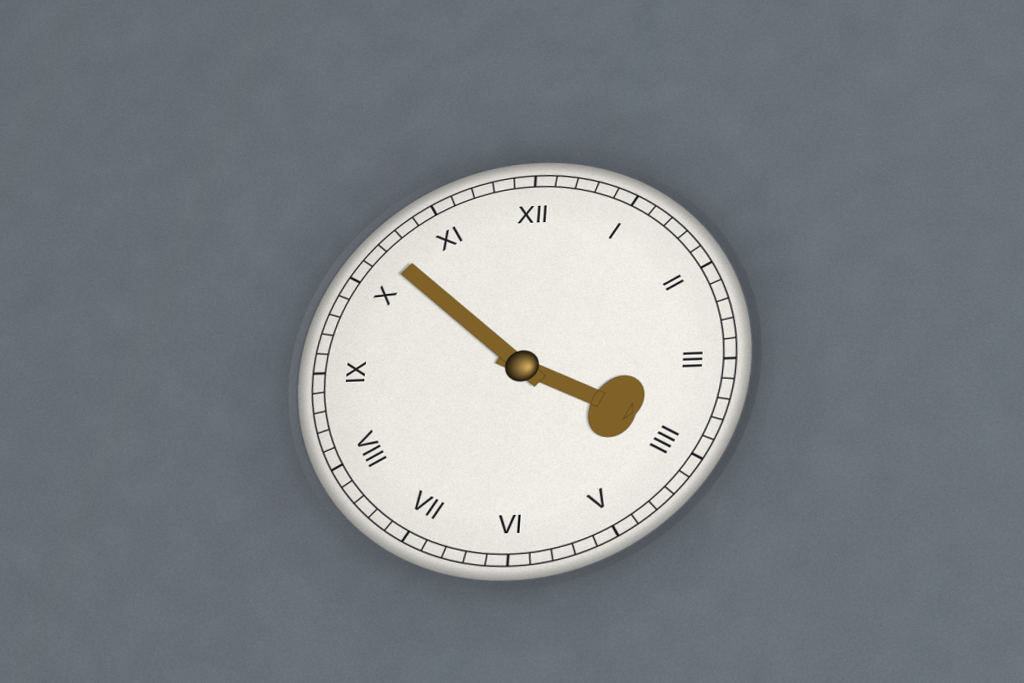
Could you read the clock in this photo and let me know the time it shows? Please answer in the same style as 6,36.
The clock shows 3,52
